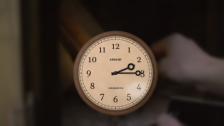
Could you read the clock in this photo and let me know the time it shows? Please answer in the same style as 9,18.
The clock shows 2,15
